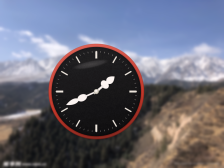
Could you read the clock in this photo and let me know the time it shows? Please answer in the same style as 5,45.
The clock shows 1,41
